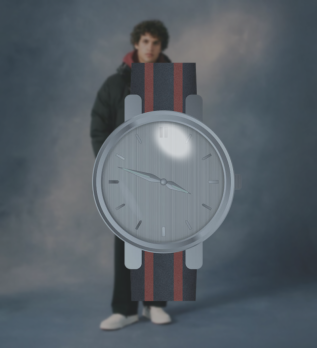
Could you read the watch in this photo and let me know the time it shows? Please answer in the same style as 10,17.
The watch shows 3,48
